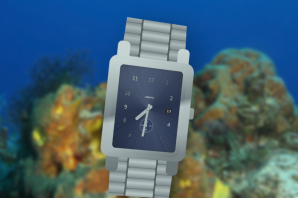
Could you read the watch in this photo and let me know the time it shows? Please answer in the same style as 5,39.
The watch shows 7,31
